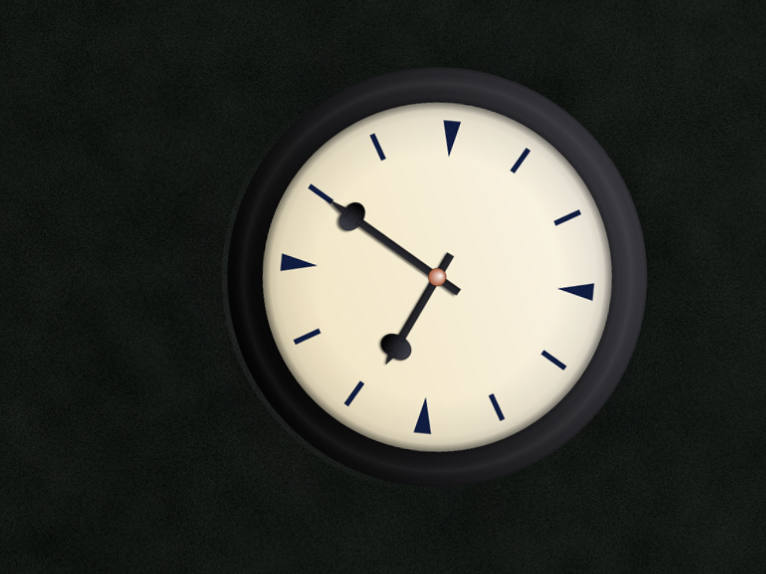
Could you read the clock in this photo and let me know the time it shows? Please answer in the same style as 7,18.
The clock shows 6,50
